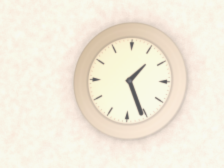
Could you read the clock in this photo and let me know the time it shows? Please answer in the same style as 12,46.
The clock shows 1,26
